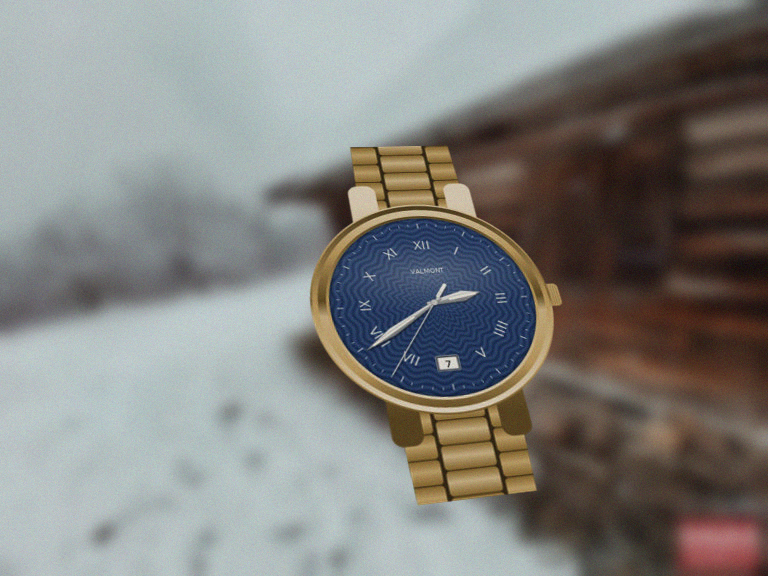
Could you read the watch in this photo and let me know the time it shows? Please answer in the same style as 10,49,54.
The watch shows 2,39,36
